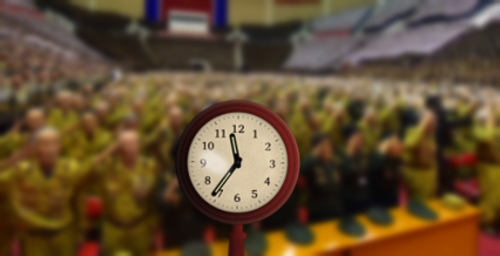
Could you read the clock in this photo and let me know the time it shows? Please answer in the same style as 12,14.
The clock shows 11,36
